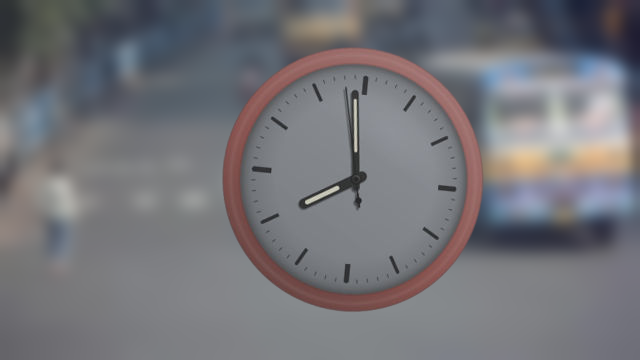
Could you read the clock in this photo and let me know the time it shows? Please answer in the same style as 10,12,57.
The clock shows 7,58,58
